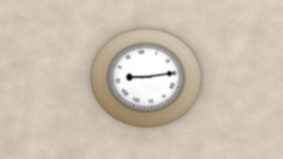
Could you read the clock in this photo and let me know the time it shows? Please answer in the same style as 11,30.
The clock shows 9,15
